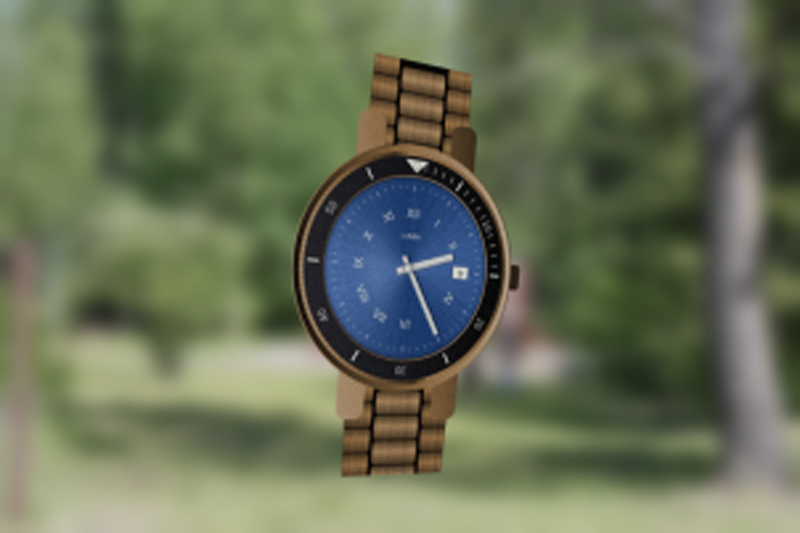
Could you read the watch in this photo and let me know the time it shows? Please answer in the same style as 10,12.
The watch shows 2,25
